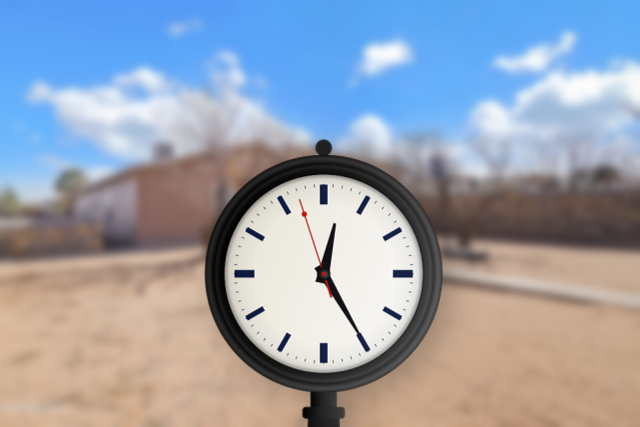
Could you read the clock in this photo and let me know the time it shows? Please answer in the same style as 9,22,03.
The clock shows 12,24,57
